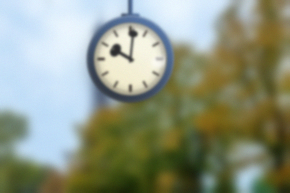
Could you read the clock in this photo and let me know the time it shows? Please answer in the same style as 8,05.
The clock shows 10,01
